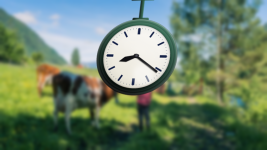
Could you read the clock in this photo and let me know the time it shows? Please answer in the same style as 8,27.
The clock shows 8,21
